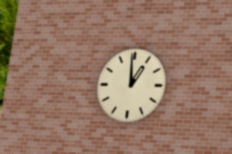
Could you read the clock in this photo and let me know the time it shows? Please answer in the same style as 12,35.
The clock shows 12,59
